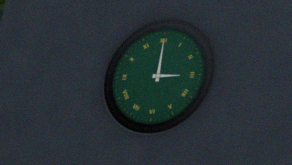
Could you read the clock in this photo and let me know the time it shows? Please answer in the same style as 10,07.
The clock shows 3,00
